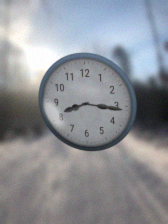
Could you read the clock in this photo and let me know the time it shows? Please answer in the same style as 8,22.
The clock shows 8,16
